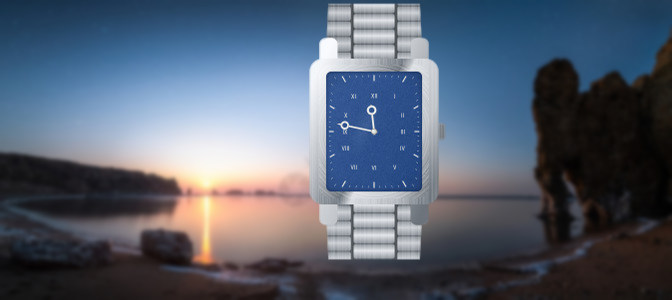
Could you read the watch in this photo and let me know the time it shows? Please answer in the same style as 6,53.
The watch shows 11,47
